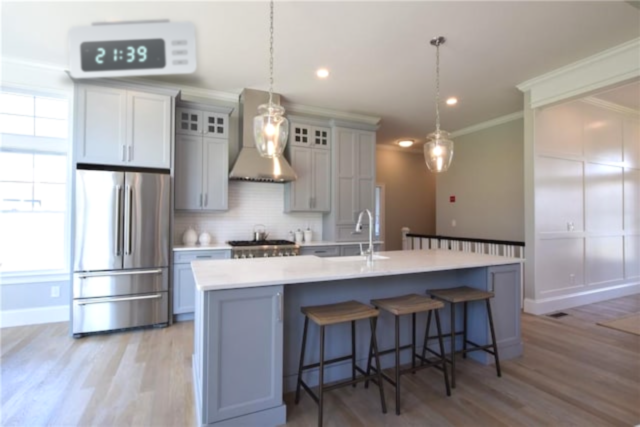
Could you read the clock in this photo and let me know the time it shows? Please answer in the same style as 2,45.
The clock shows 21,39
